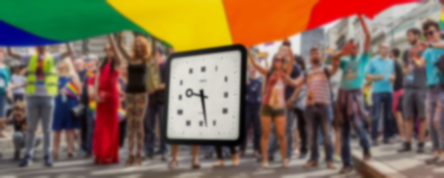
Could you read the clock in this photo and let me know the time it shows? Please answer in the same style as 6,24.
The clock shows 9,28
